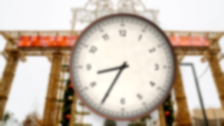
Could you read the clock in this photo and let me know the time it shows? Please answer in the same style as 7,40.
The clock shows 8,35
